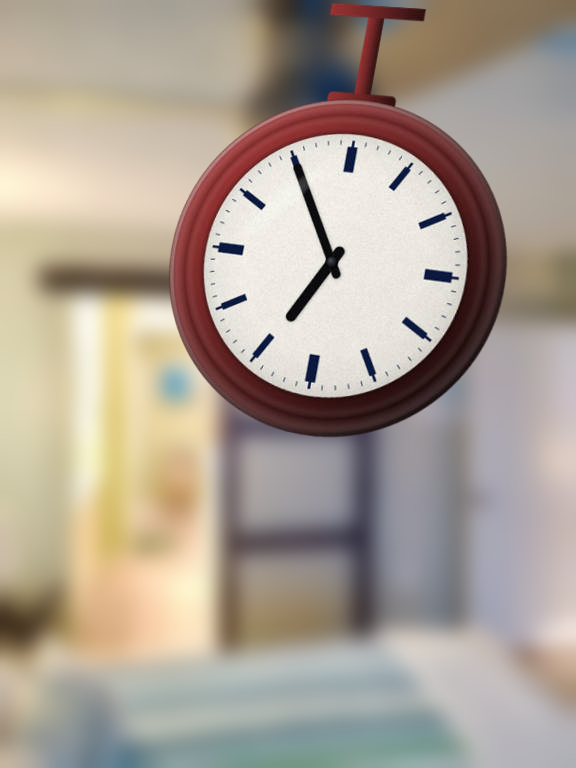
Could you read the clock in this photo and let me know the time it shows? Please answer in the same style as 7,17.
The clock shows 6,55
